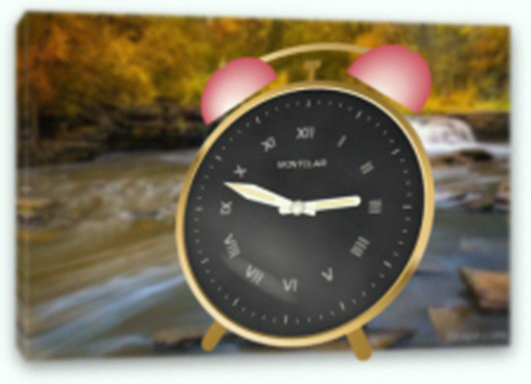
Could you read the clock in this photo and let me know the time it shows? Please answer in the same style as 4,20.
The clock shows 2,48
